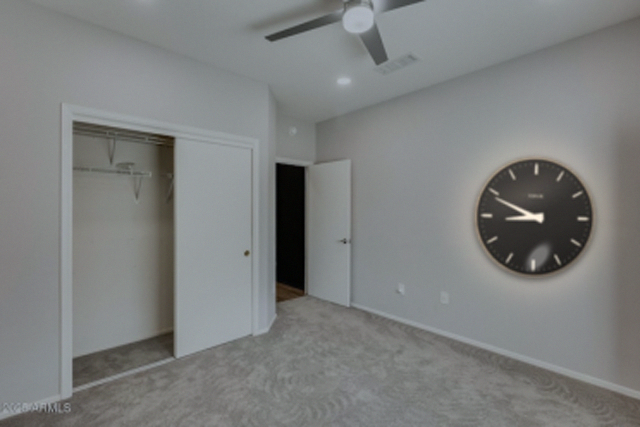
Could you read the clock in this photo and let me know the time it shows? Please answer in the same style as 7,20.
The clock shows 8,49
